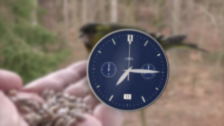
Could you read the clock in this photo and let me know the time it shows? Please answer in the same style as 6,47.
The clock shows 7,15
